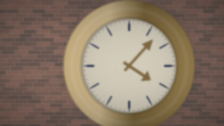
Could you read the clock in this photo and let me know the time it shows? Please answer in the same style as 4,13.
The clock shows 4,07
